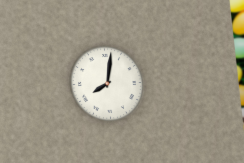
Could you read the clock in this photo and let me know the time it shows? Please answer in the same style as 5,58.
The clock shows 8,02
